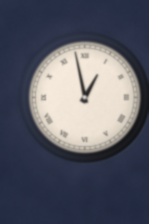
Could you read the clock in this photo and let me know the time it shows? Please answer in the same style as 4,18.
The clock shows 12,58
